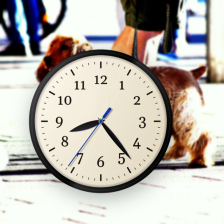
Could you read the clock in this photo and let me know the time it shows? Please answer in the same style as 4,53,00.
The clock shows 8,23,36
